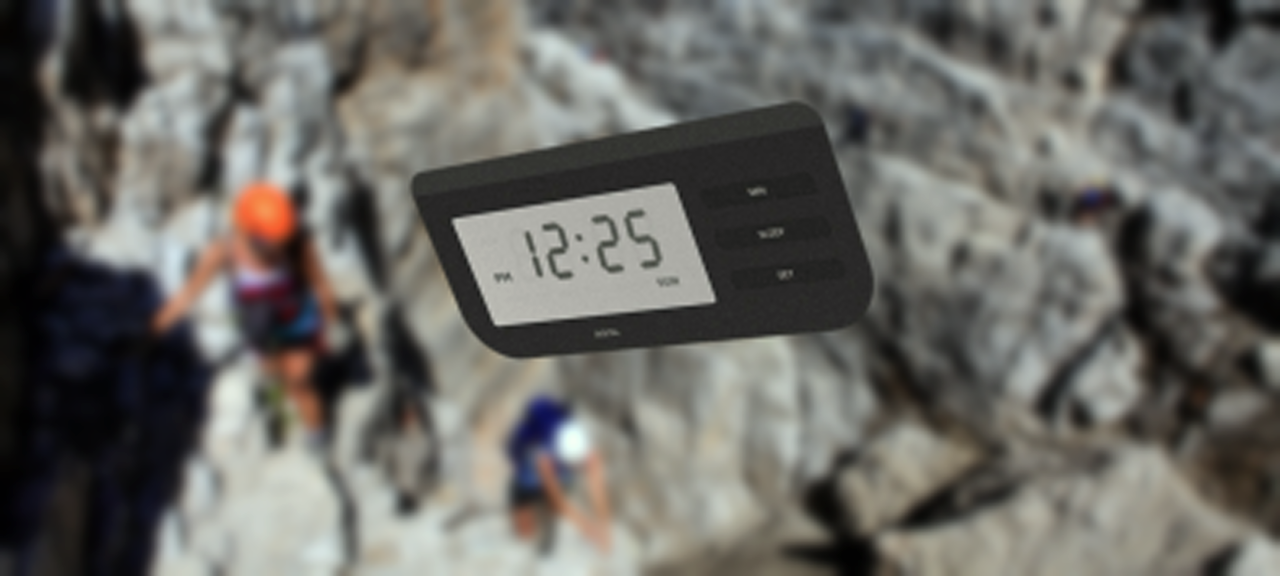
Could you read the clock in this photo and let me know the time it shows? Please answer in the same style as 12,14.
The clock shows 12,25
